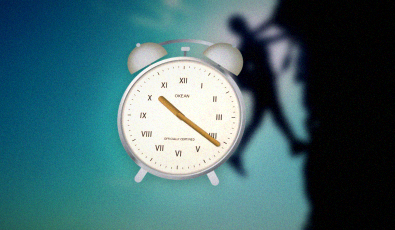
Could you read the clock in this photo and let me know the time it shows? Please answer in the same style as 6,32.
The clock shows 10,21
